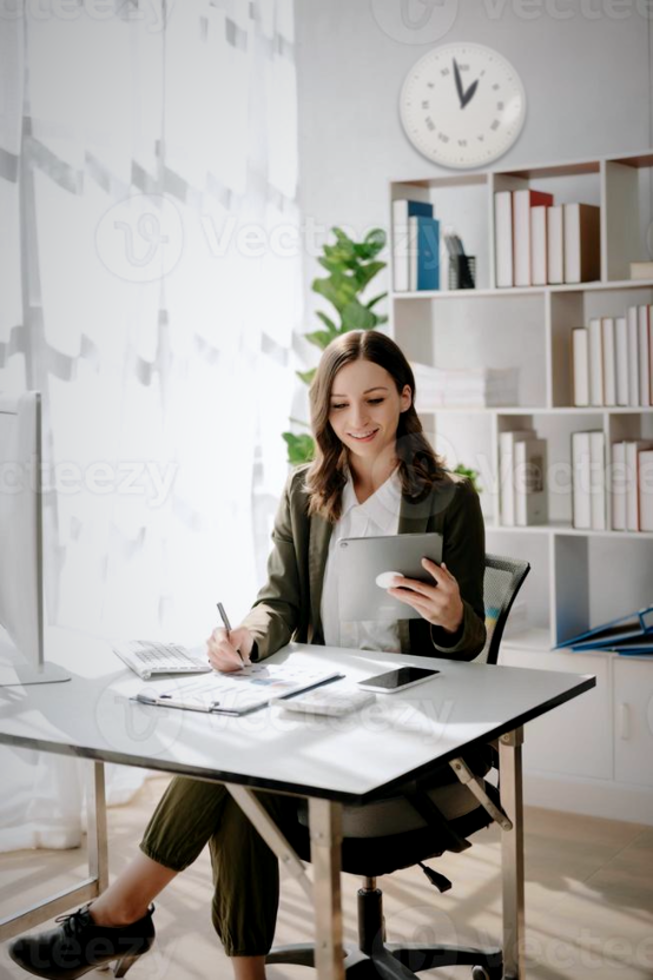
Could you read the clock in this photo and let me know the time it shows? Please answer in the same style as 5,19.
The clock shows 12,58
